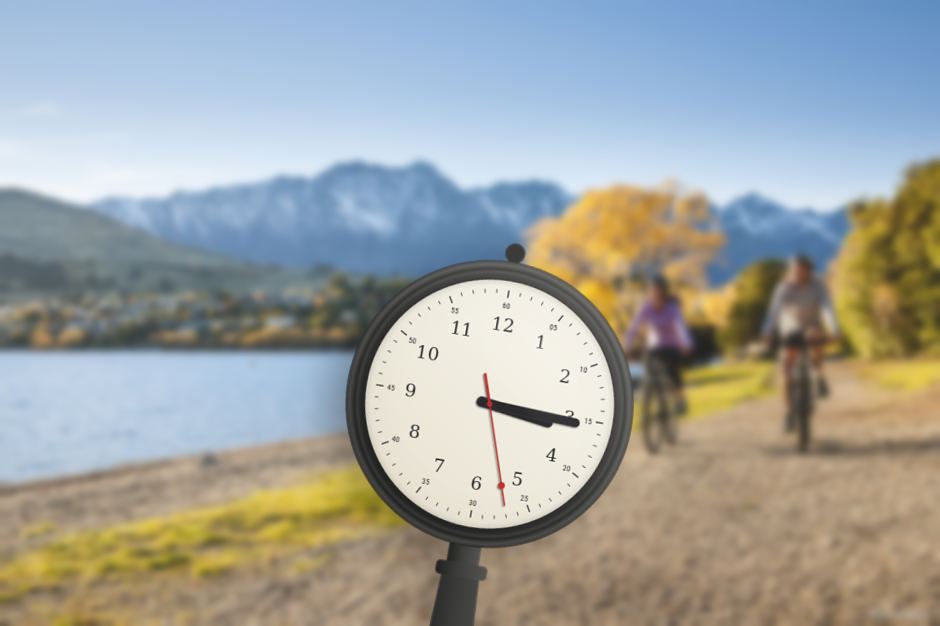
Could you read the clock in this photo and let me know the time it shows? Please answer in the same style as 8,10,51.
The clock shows 3,15,27
